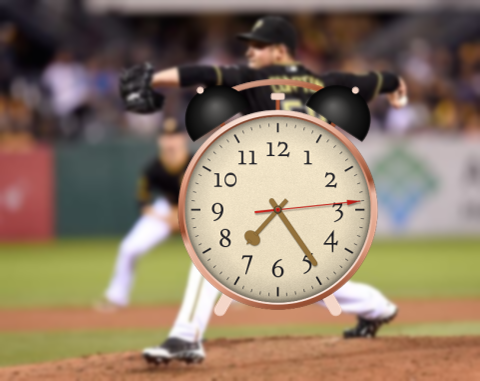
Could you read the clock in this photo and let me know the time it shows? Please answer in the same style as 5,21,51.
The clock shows 7,24,14
